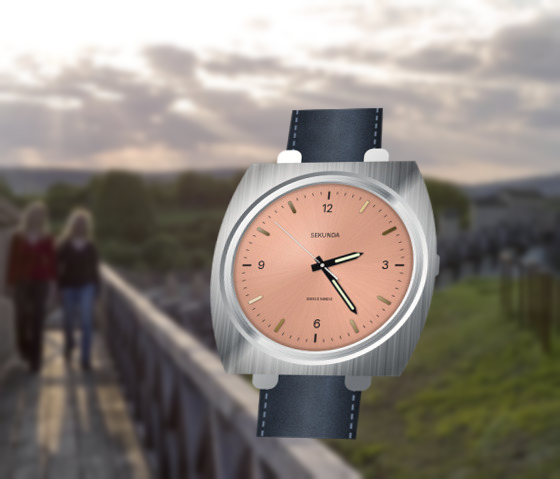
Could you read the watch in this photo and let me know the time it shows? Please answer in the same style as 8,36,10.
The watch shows 2,23,52
